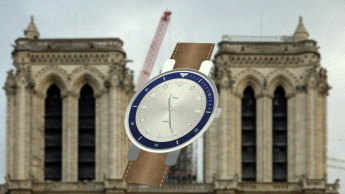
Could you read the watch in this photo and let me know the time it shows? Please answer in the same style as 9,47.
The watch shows 11,26
